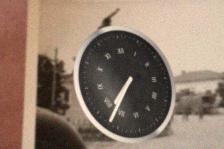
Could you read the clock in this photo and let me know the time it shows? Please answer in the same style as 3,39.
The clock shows 7,37
